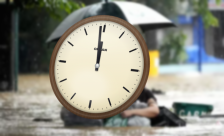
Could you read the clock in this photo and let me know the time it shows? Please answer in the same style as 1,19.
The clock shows 11,59
